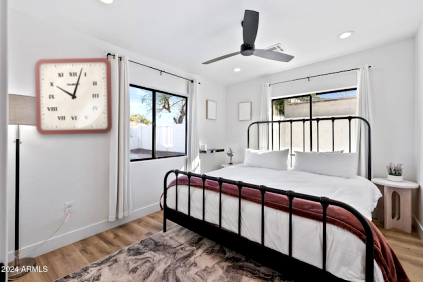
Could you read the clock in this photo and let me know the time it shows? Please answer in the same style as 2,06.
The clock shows 10,03
